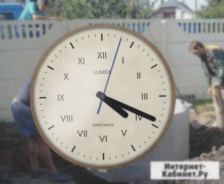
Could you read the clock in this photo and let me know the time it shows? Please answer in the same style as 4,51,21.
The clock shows 4,19,03
